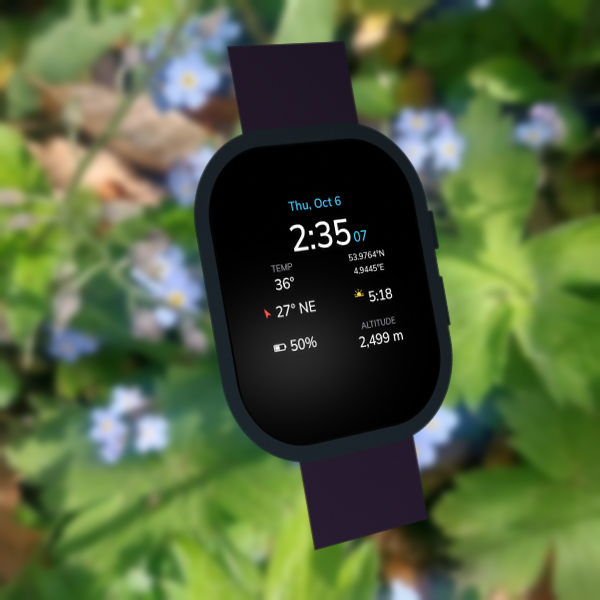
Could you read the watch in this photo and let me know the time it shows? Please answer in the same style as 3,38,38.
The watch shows 2,35,07
